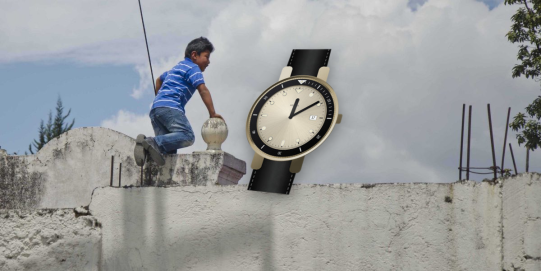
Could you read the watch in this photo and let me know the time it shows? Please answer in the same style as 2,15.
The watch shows 12,09
